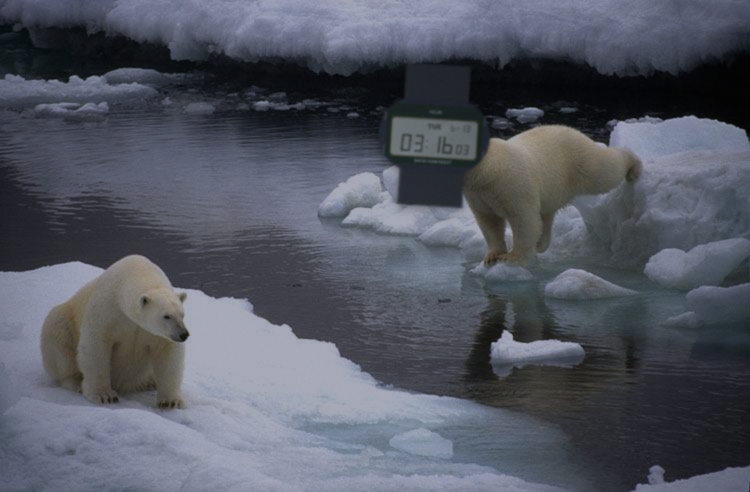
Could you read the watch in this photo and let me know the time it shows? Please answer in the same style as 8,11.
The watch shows 3,16
